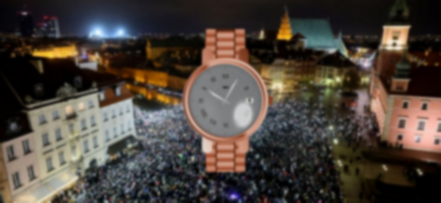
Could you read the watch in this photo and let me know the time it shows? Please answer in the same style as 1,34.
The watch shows 10,05
